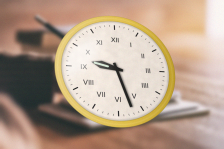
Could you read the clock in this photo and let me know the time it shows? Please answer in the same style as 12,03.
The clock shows 9,27
